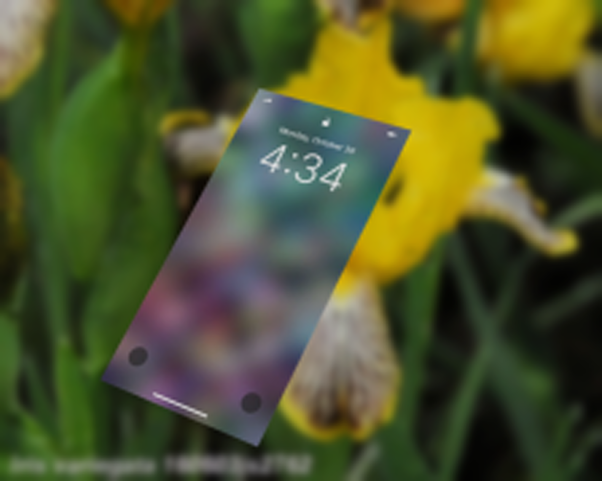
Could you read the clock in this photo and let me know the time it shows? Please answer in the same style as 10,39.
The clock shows 4,34
